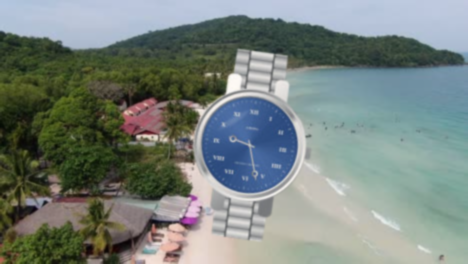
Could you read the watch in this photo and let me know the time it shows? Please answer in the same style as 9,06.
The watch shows 9,27
